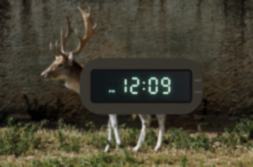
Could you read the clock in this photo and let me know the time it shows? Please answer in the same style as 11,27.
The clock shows 12,09
